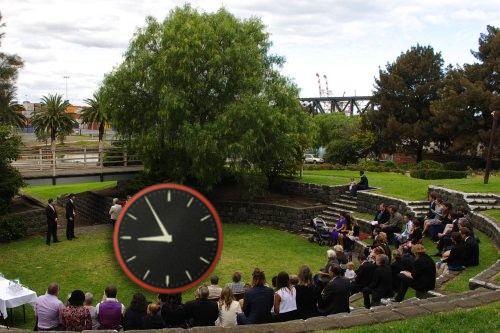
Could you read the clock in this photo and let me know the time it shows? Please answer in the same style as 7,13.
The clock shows 8,55
